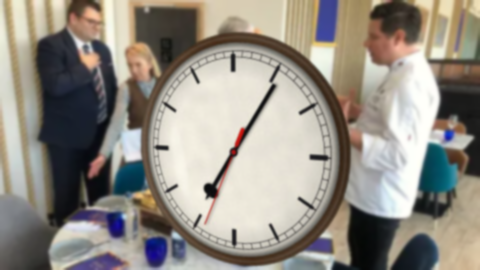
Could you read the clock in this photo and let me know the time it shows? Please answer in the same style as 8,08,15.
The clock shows 7,05,34
